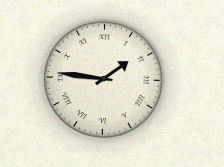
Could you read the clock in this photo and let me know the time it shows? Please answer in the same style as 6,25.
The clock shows 1,46
